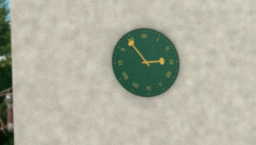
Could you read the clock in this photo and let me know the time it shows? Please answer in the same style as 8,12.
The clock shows 2,54
